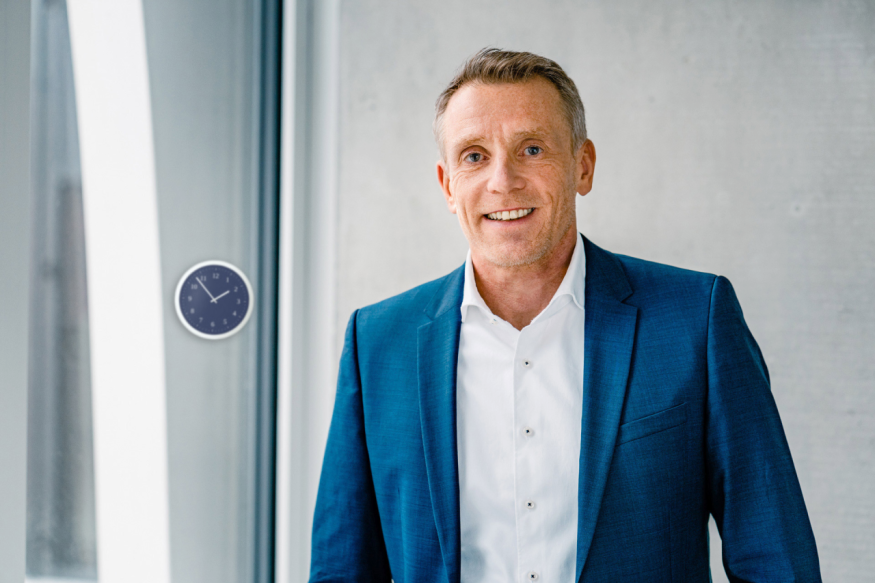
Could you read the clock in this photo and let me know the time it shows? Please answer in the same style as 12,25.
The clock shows 1,53
